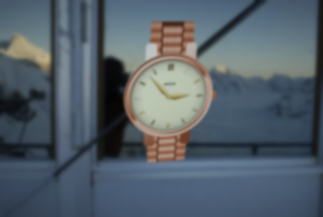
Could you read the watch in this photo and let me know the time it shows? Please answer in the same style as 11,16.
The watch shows 2,53
